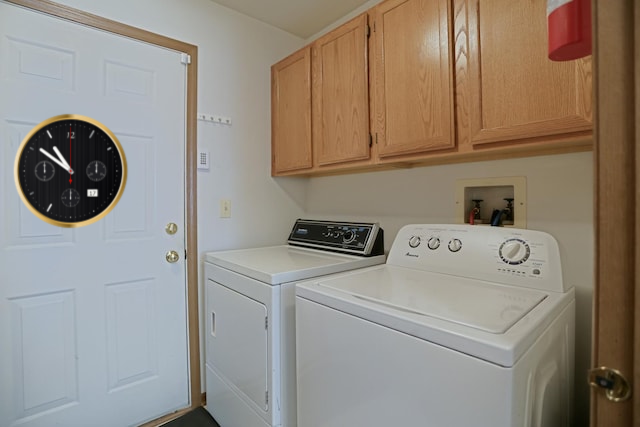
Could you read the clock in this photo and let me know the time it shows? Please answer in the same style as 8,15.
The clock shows 10,51
